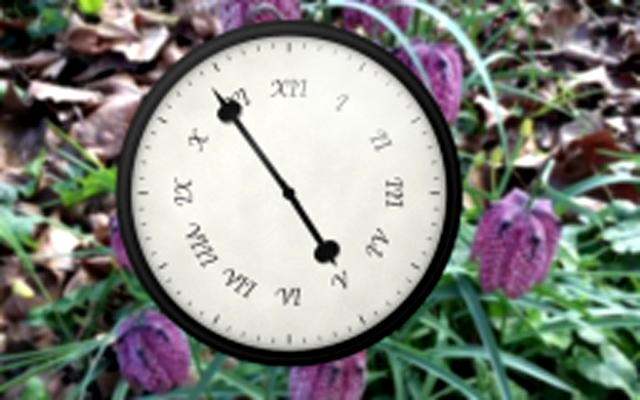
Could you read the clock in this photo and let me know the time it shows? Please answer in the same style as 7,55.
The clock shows 4,54
